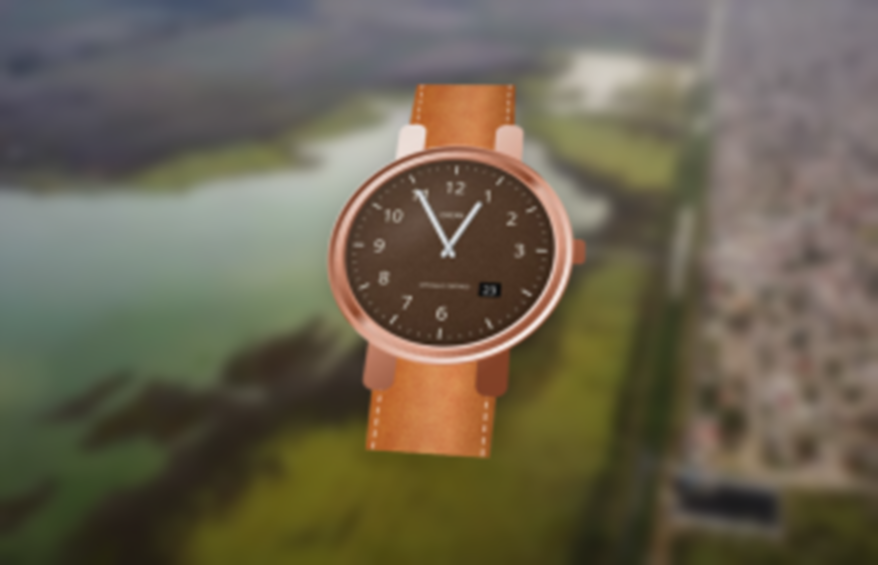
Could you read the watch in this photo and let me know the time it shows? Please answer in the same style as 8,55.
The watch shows 12,55
